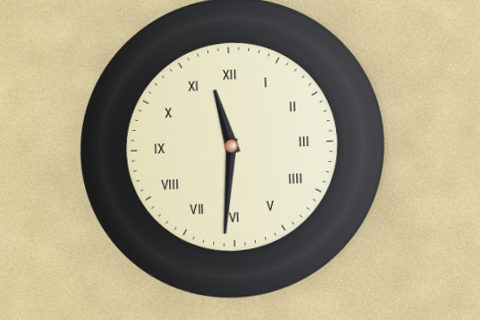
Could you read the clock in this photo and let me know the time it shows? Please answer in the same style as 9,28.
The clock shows 11,31
